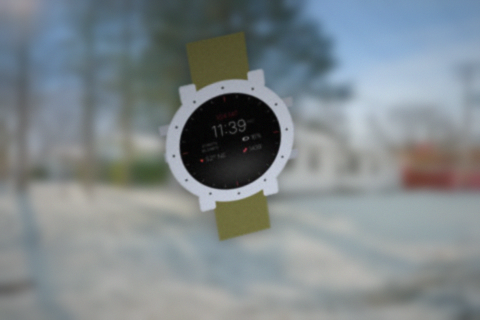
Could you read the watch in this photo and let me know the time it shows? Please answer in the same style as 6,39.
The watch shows 11,39
